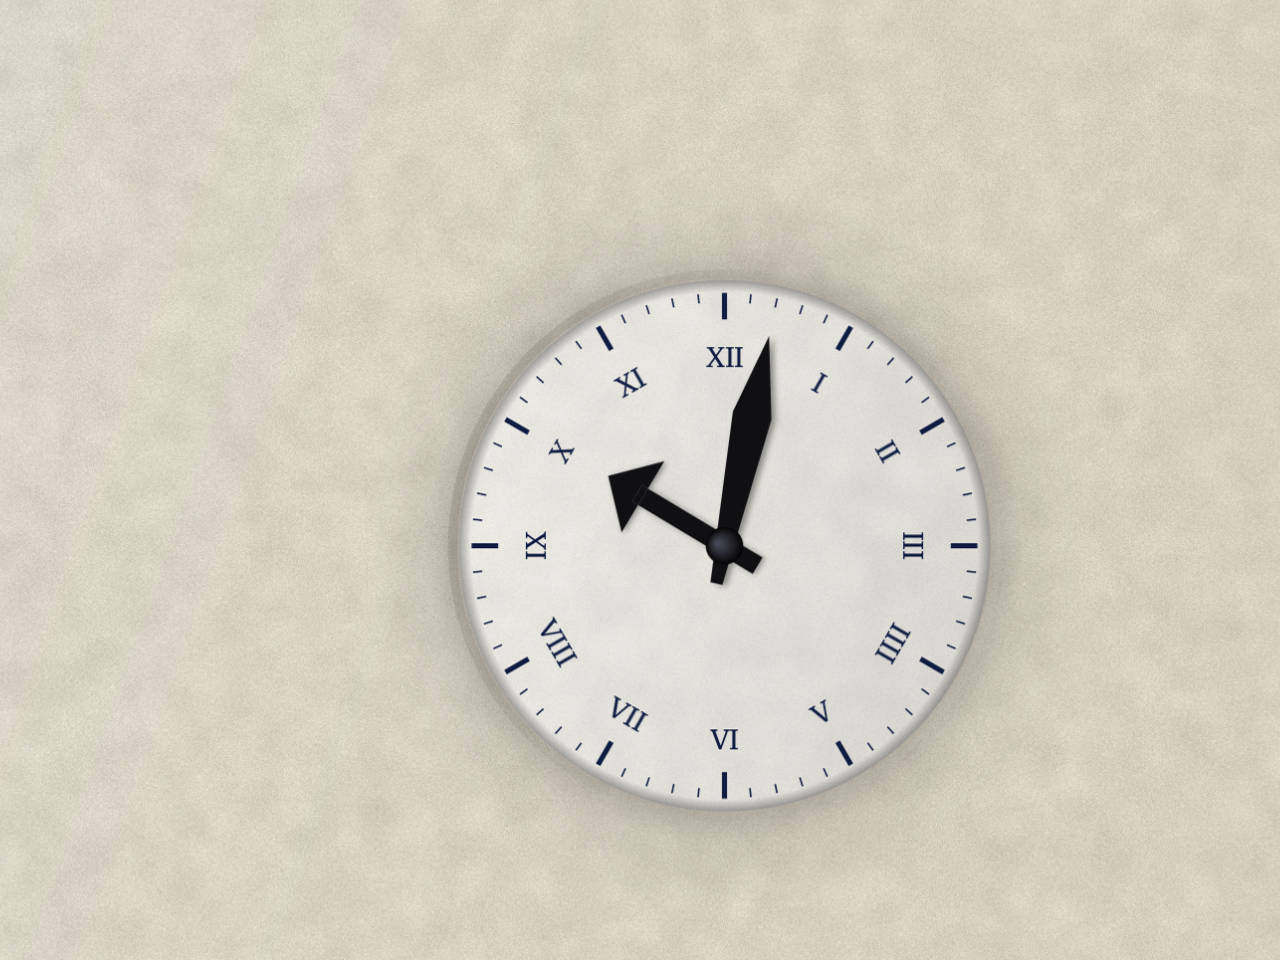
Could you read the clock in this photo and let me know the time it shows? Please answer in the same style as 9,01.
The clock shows 10,02
